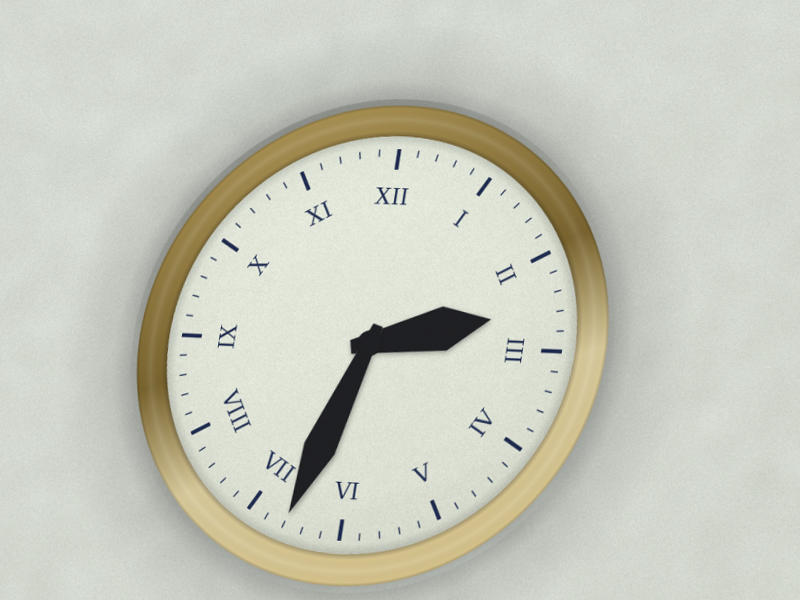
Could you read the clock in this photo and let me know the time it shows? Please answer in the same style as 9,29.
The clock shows 2,33
